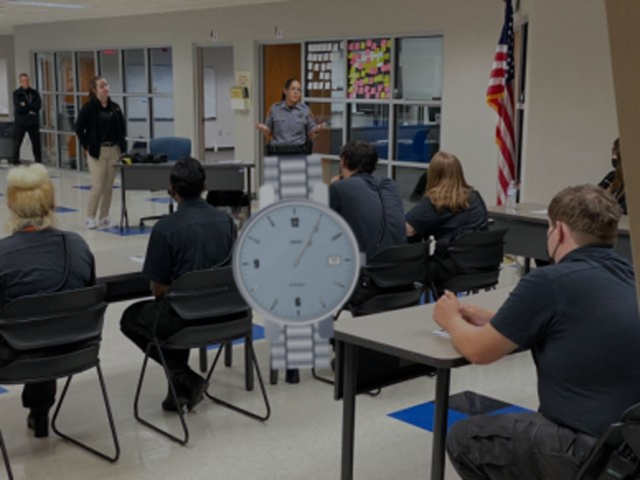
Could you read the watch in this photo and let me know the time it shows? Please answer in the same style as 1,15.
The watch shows 1,05
